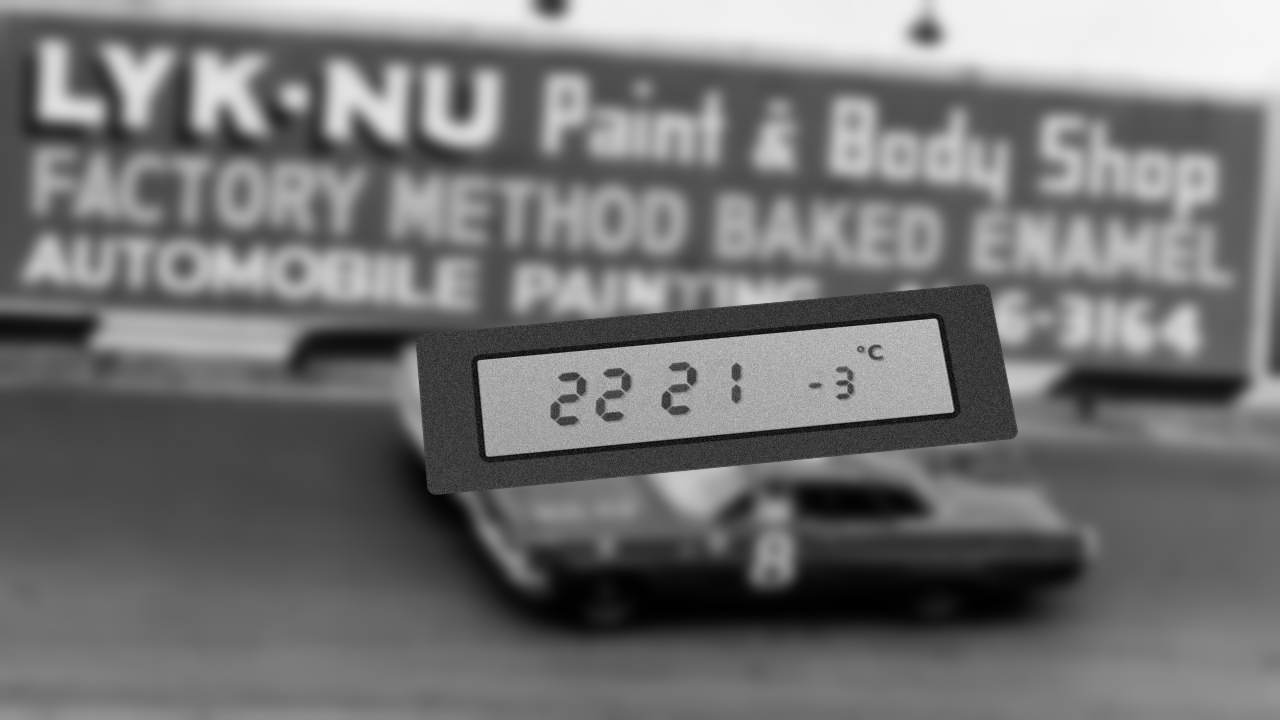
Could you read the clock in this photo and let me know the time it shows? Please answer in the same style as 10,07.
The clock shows 22,21
